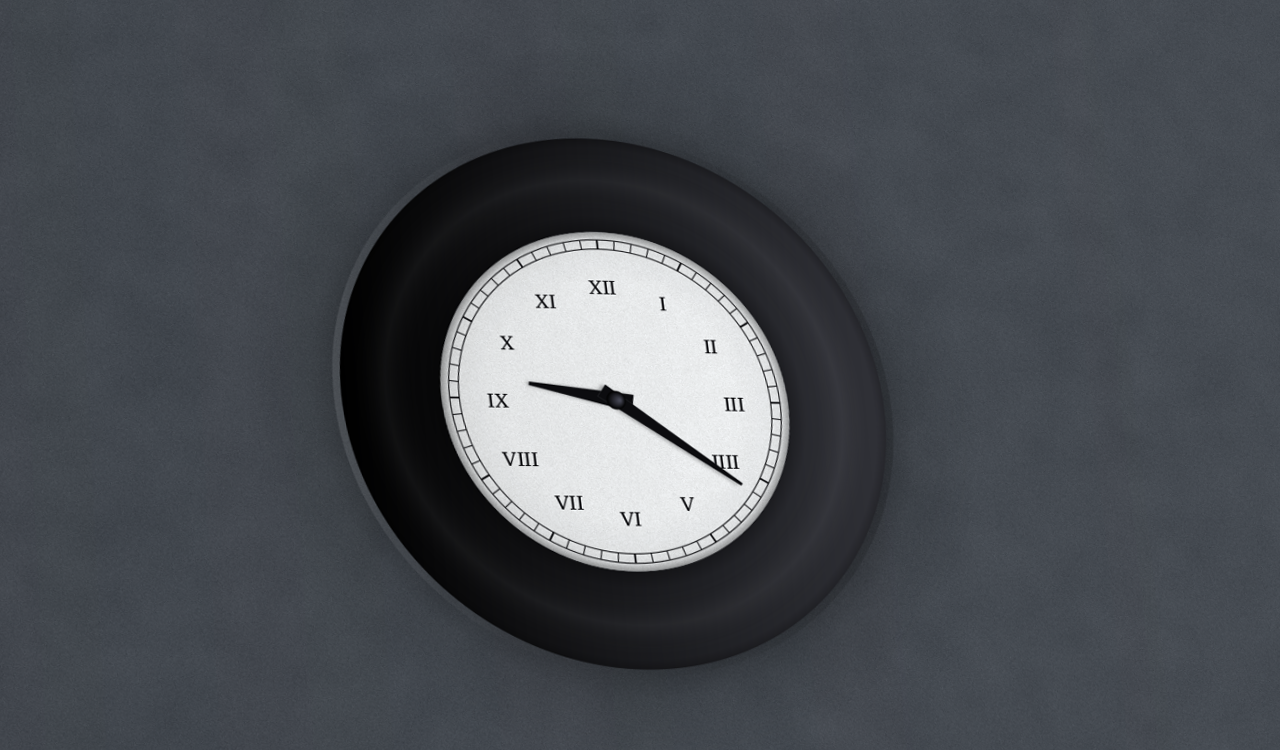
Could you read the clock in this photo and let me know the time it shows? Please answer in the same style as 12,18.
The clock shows 9,21
